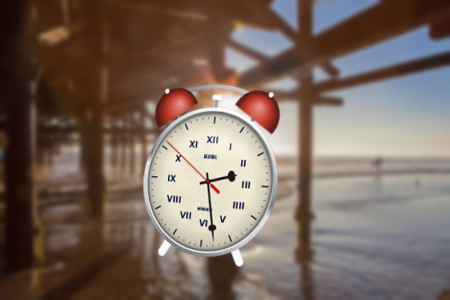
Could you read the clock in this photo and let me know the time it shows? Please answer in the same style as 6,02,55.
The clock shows 2,27,51
